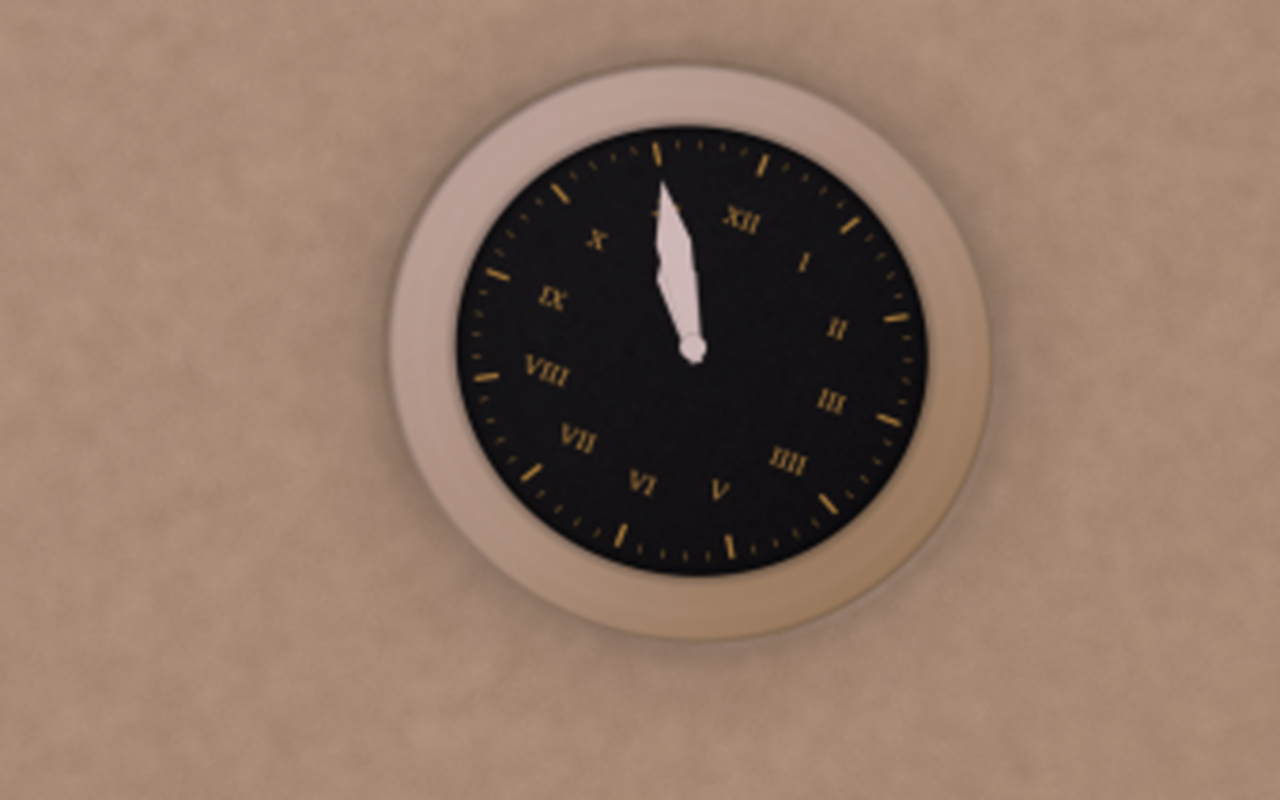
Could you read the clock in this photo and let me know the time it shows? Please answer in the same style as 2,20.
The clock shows 10,55
